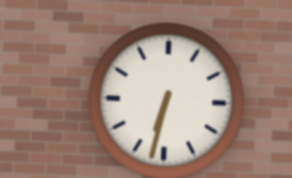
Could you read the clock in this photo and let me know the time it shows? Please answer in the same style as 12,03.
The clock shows 6,32
